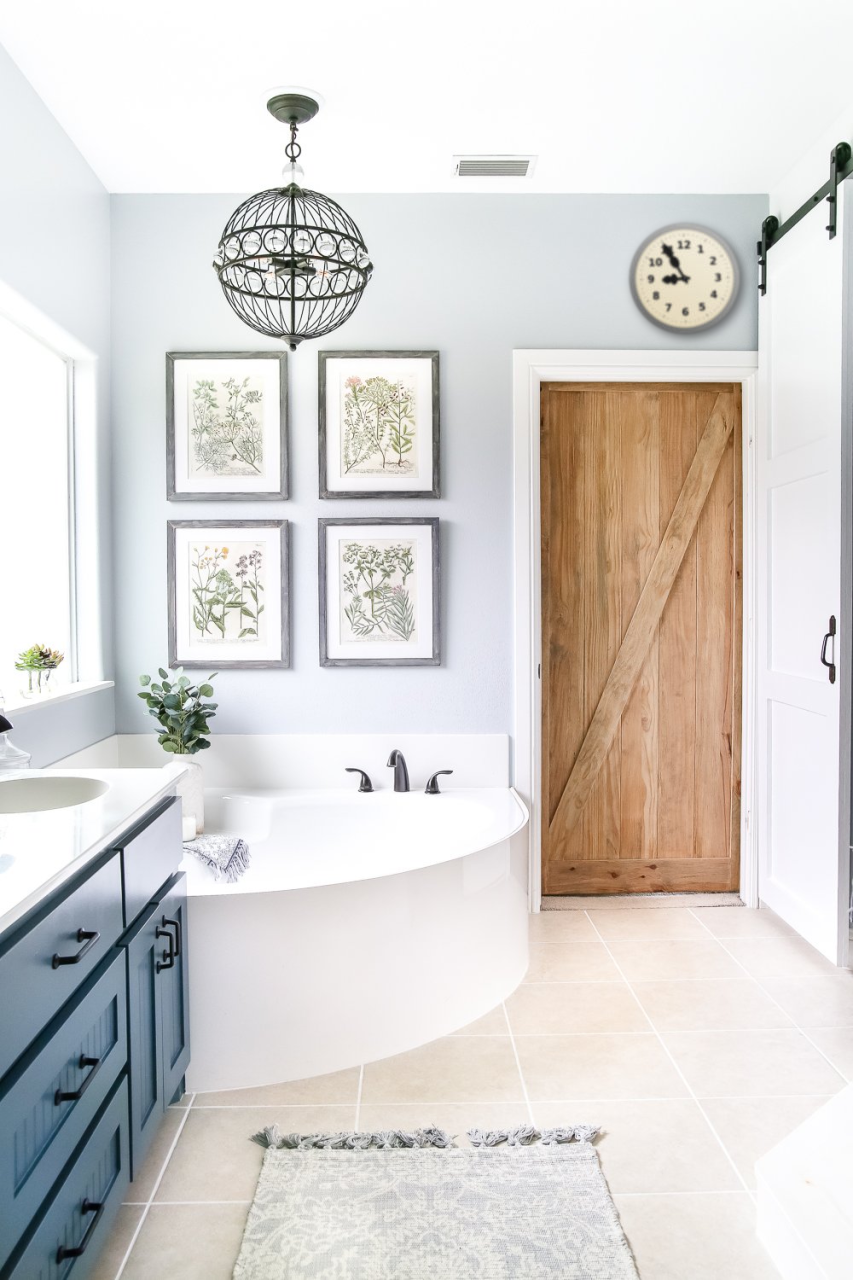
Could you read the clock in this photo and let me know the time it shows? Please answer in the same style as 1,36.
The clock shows 8,55
